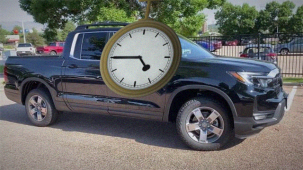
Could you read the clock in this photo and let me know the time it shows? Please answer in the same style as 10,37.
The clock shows 4,45
